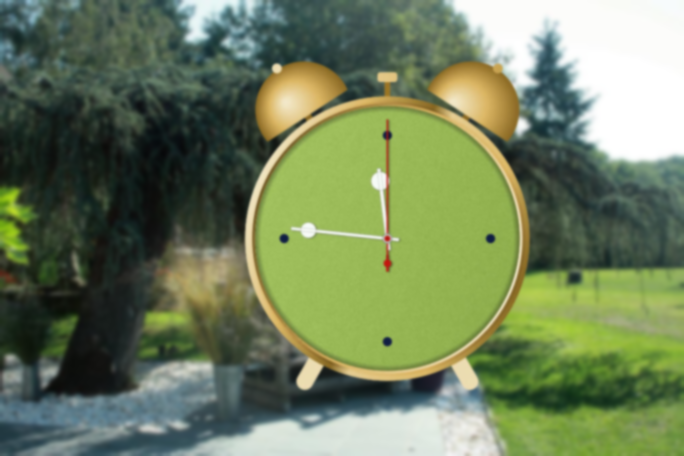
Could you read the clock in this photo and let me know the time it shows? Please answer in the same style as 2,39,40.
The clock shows 11,46,00
